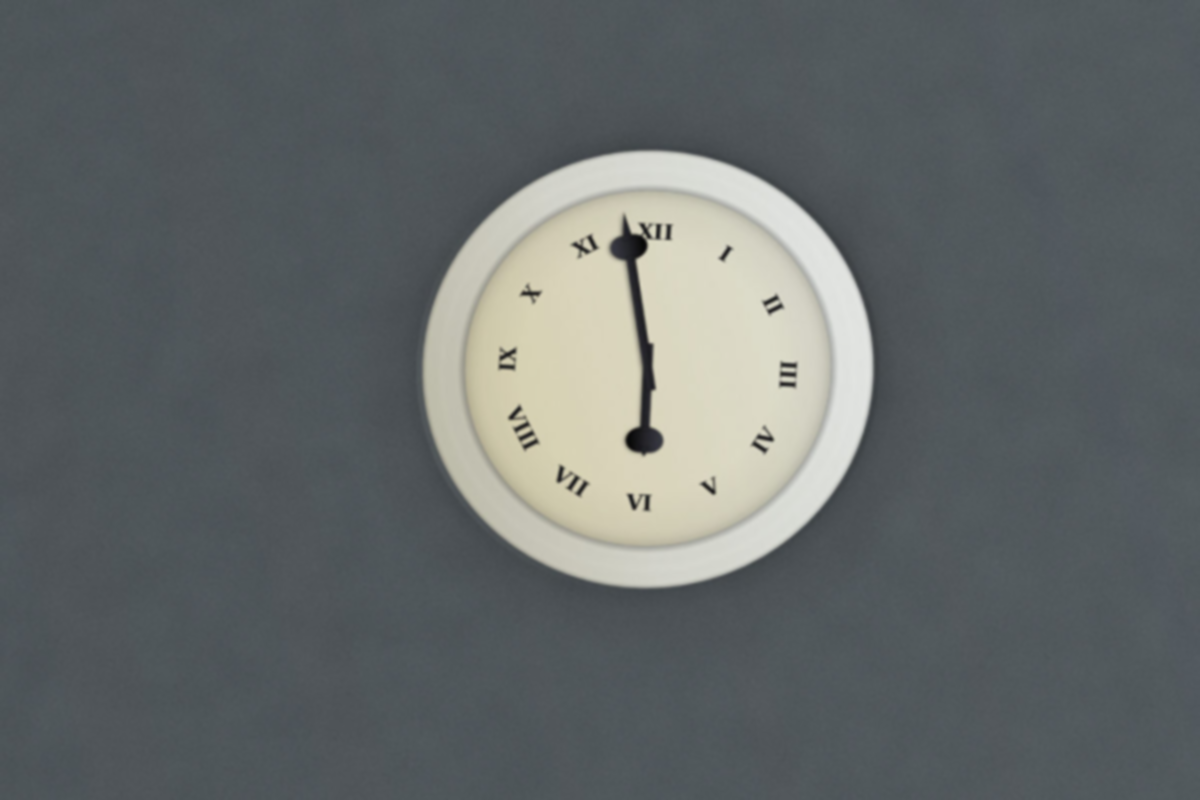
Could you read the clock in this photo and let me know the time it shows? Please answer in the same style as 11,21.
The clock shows 5,58
